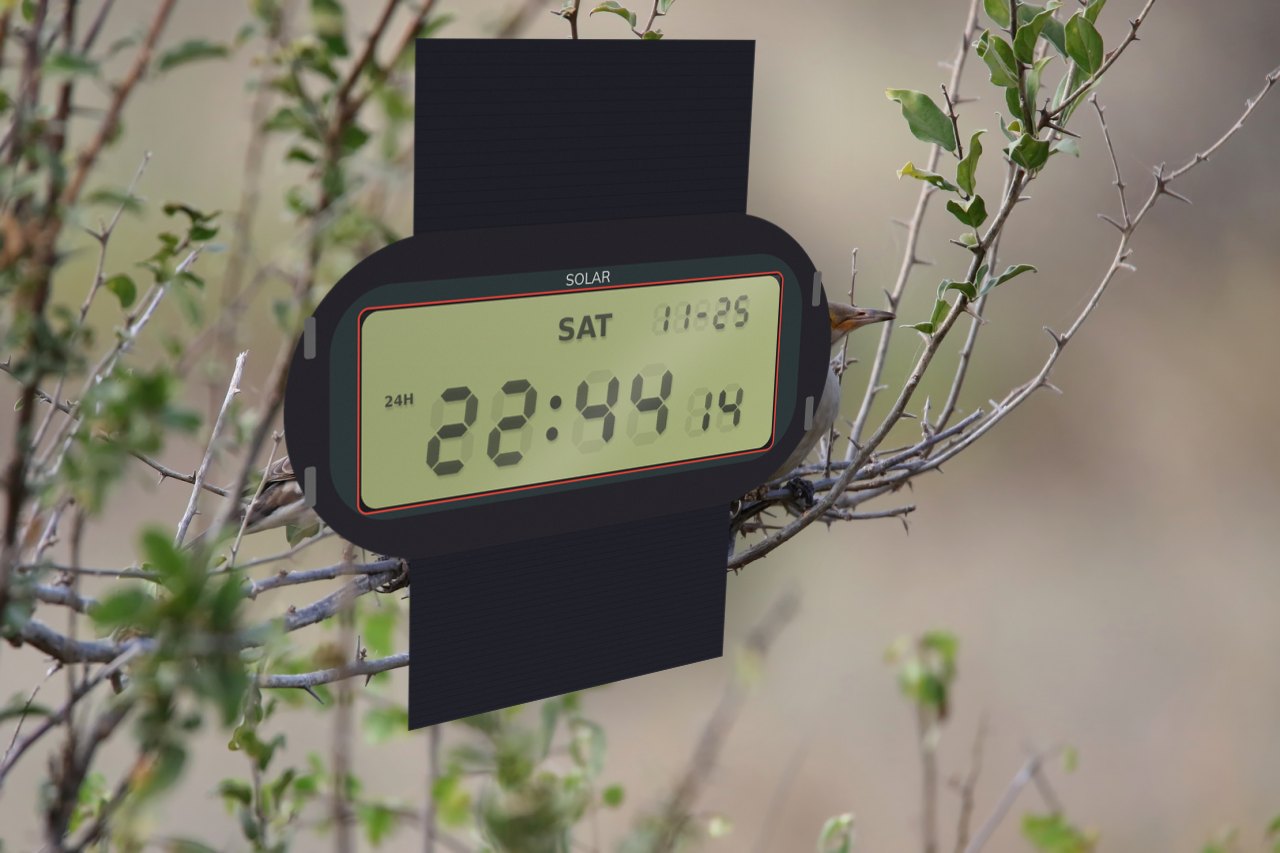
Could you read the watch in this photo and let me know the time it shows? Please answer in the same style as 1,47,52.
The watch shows 22,44,14
